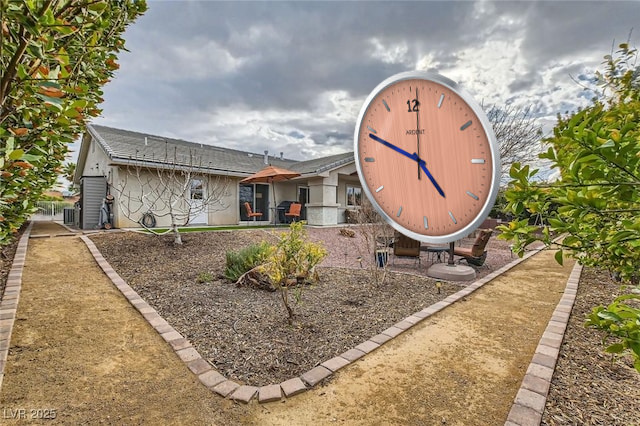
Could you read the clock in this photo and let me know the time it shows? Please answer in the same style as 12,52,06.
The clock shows 4,49,01
